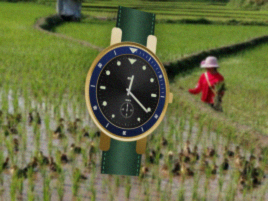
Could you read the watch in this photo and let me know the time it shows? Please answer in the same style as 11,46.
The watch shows 12,21
